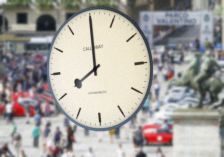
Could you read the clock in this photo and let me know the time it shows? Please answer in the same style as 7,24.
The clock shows 8,00
